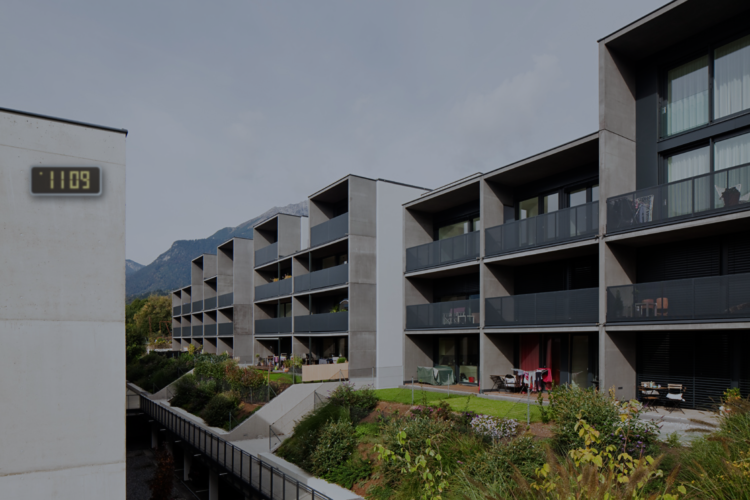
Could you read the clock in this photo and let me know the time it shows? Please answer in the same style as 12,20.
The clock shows 11,09
